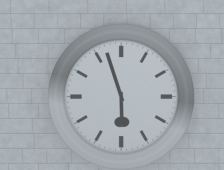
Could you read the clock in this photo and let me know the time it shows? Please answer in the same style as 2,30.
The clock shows 5,57
